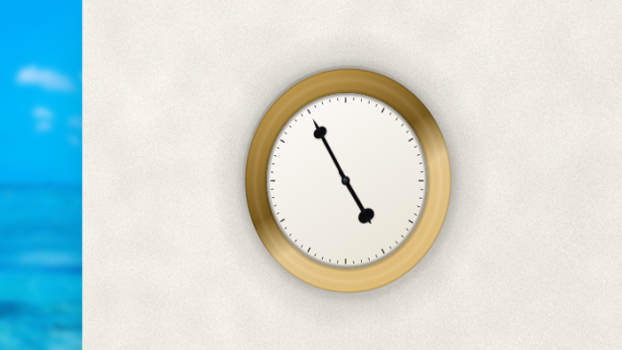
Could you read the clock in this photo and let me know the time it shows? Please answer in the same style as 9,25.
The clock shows 4,55
